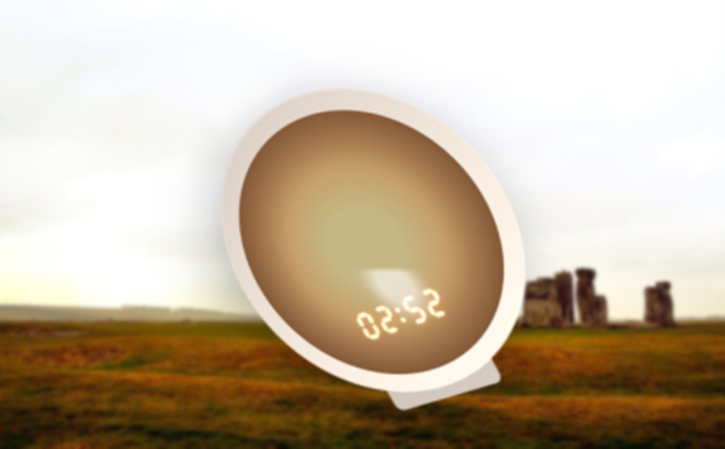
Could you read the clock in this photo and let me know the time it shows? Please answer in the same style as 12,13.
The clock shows 2,52
